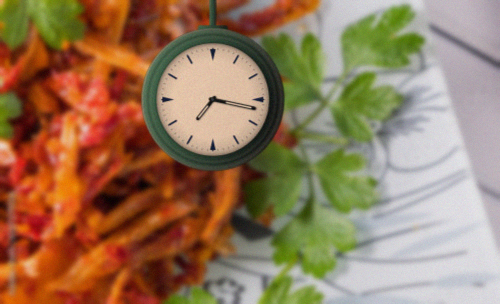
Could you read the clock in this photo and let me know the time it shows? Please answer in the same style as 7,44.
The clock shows 7,17
